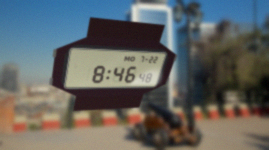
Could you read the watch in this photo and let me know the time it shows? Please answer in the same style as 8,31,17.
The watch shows 8,46,48
